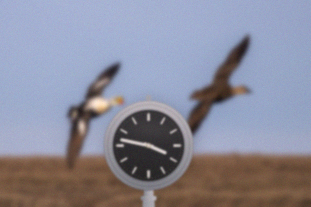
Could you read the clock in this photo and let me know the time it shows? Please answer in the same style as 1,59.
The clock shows 3,47
